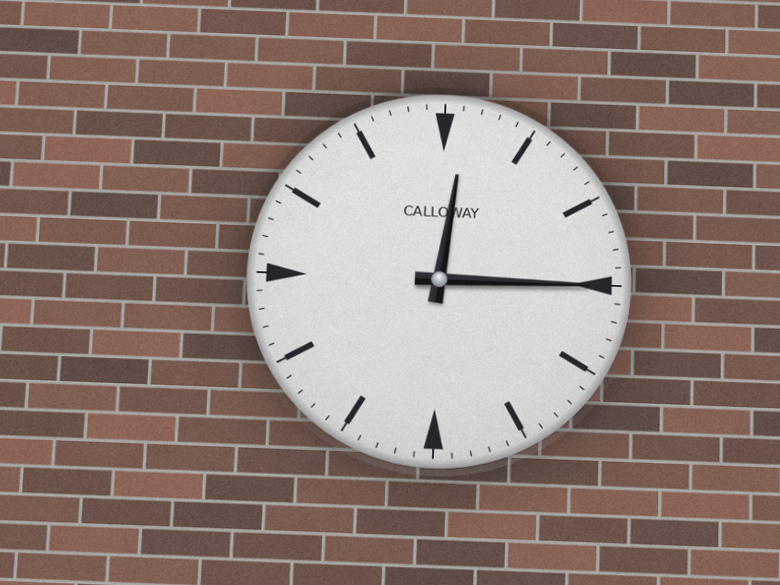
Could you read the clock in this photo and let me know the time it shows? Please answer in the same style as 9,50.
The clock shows 12,15
